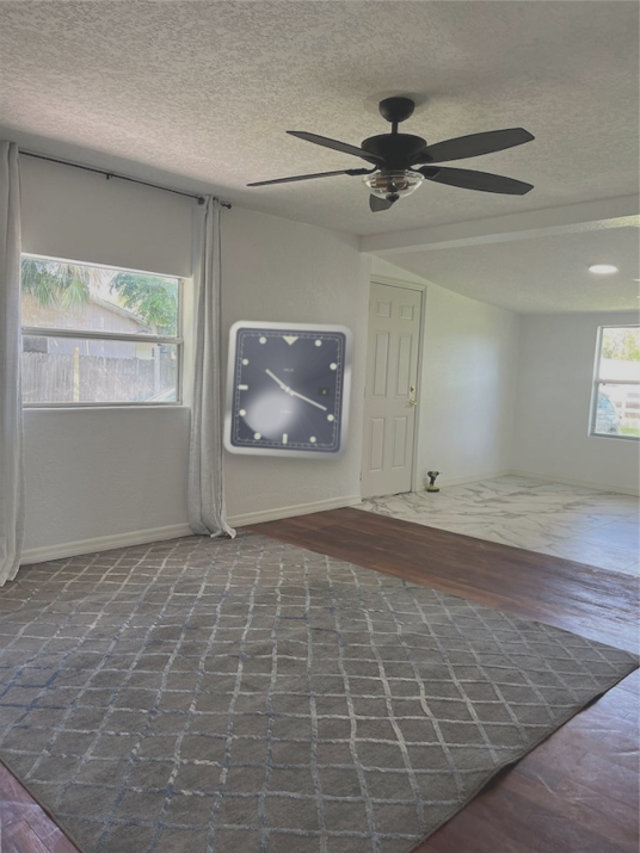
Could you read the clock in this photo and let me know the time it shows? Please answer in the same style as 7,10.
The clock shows 10,19
